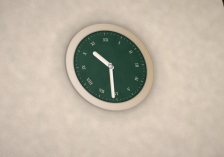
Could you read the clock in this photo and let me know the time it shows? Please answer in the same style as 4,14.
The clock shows 10,31
